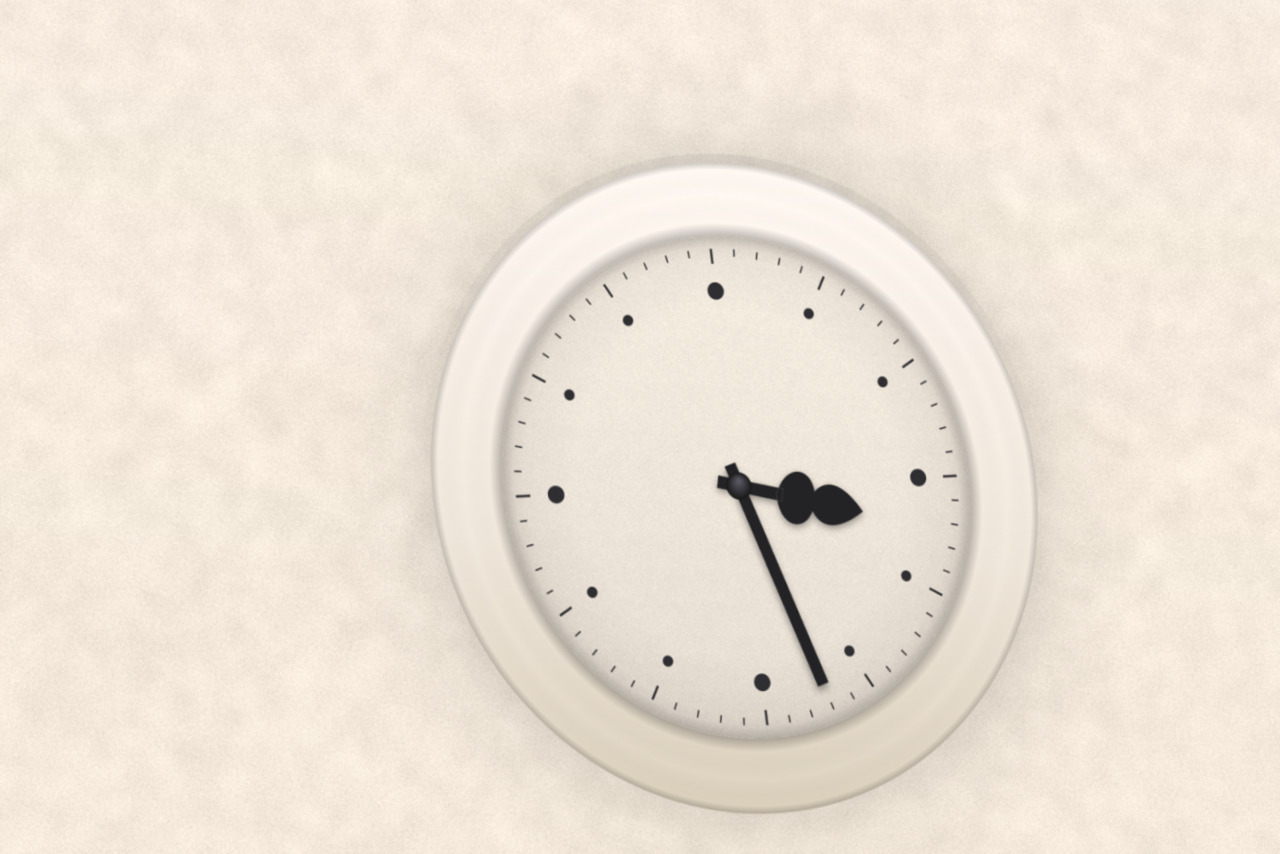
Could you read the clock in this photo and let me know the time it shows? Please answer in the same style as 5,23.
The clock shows 3,27
